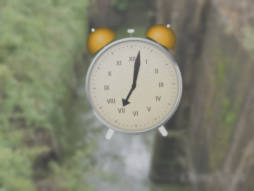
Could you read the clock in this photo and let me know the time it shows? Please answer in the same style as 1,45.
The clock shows 7,02
